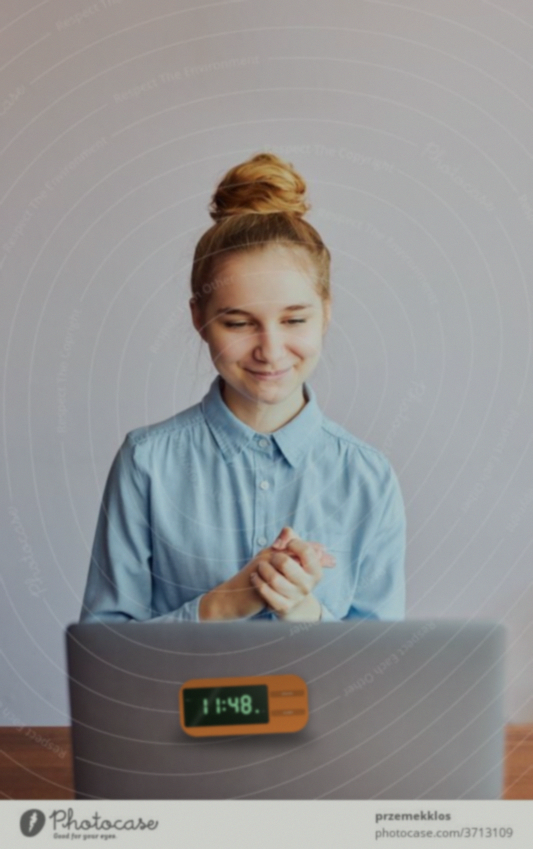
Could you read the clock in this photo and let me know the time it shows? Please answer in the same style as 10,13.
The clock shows 11,48
